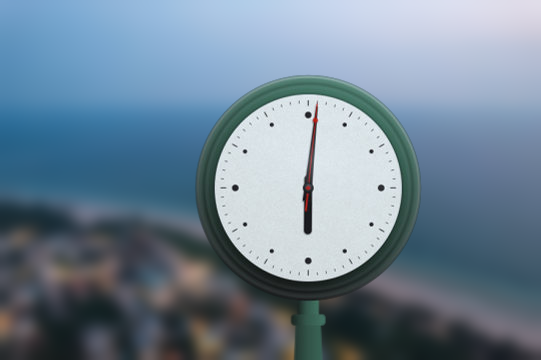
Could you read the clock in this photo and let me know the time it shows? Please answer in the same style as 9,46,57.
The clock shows 6,01,01
